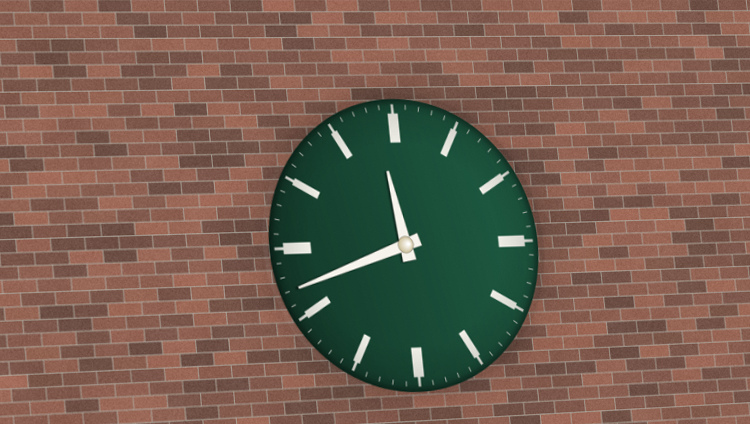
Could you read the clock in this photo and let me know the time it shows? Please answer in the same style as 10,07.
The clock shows 11,42
